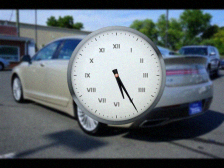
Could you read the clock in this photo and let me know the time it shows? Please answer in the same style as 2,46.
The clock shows 5,25
